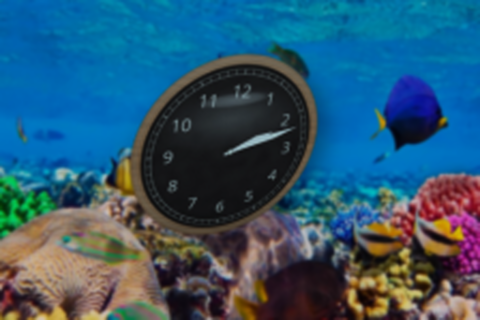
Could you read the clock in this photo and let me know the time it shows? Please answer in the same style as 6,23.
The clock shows 2,12
